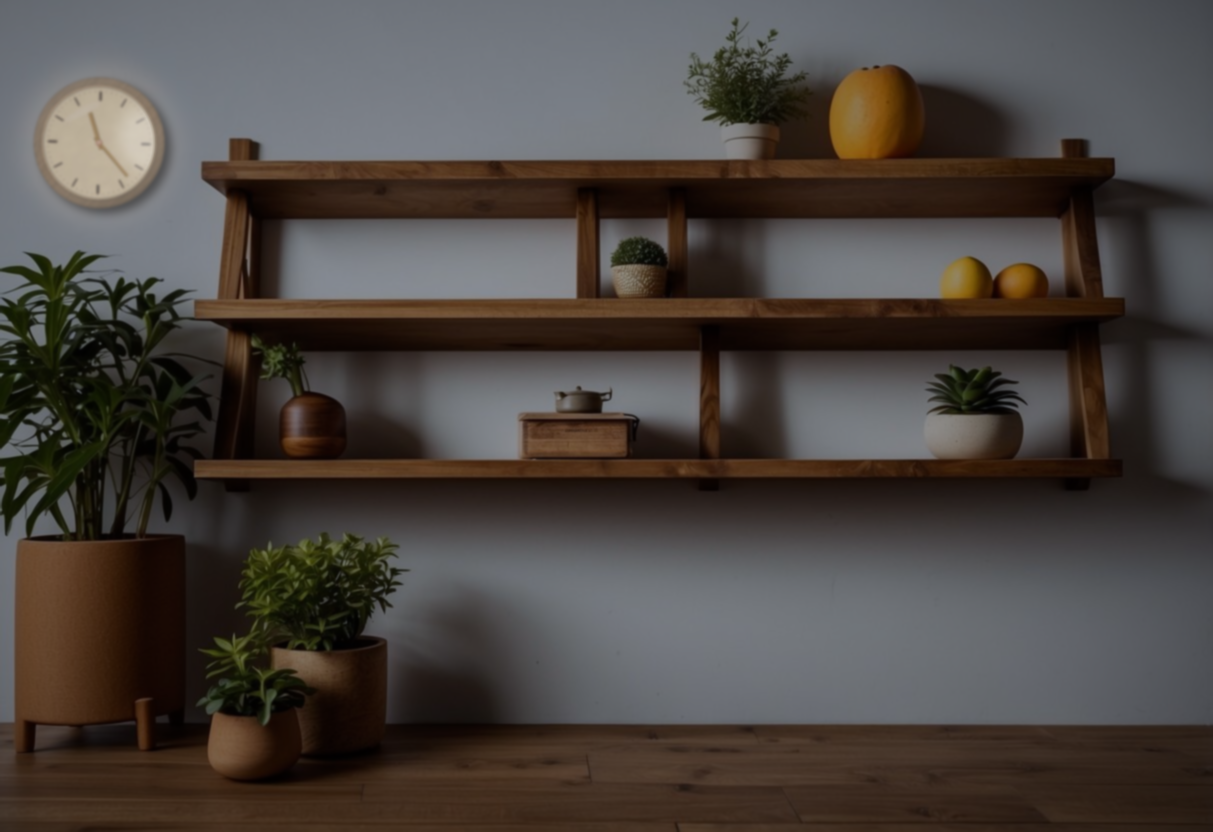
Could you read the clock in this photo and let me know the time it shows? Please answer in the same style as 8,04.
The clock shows 11,23
